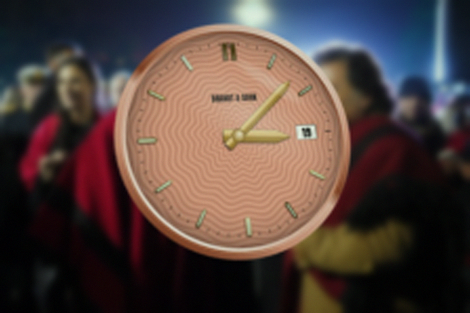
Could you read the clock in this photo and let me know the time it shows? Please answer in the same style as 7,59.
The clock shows 3,08
